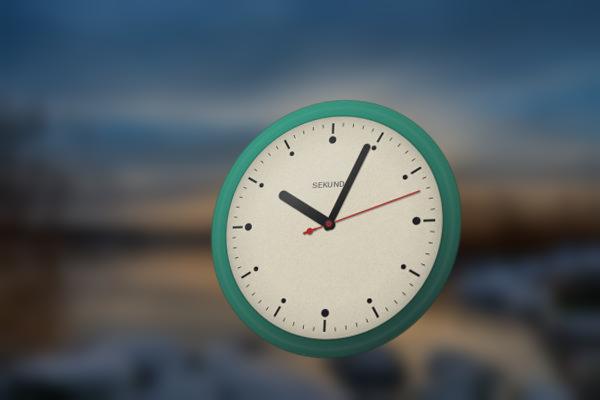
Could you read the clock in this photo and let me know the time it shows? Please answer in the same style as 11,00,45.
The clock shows 10,04,12
